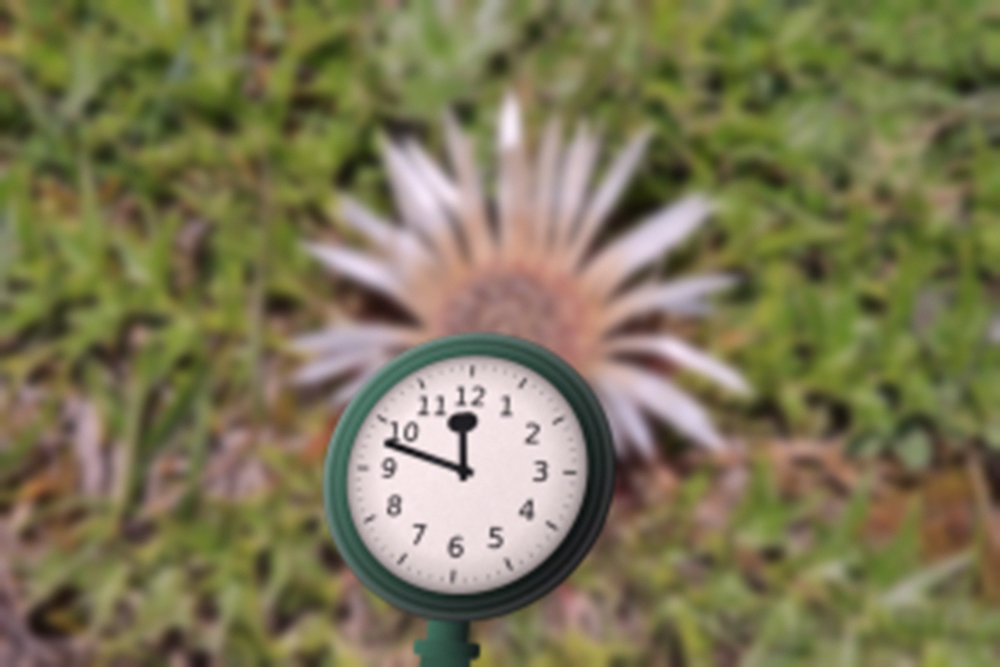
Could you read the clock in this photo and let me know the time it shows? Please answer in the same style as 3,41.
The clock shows 11,48
